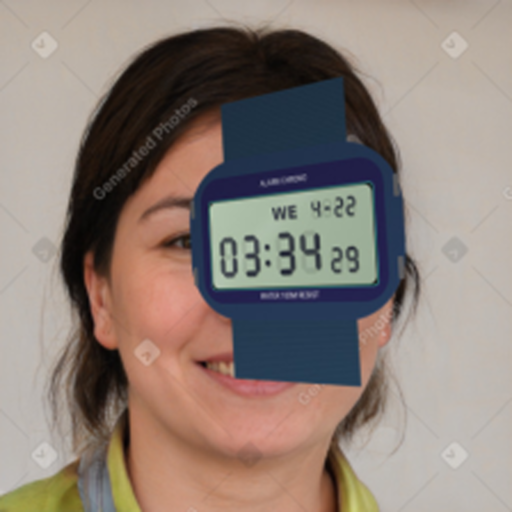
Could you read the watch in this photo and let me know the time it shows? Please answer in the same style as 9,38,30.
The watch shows 3,34,29
